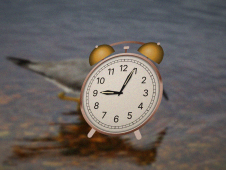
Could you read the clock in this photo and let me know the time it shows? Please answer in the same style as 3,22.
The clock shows 9,04
